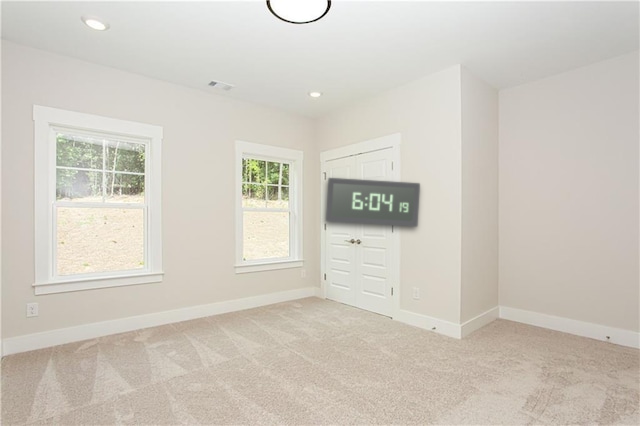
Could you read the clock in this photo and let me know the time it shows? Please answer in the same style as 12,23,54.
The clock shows 6,04,19
